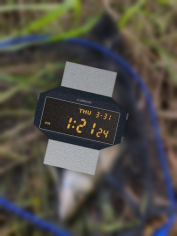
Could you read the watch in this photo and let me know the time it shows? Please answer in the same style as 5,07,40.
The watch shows 1,21,24
